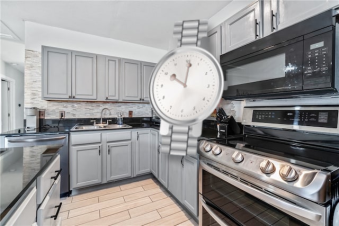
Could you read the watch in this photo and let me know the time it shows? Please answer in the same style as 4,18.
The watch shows 10,01
